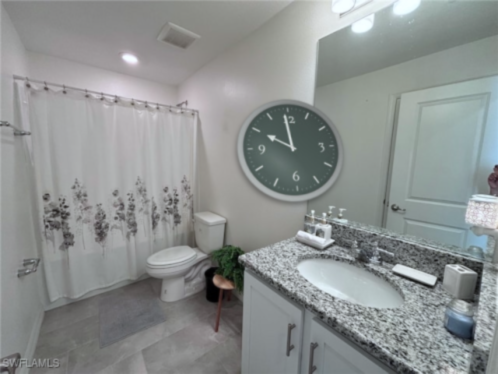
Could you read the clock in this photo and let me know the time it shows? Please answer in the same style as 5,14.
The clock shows 9,59
